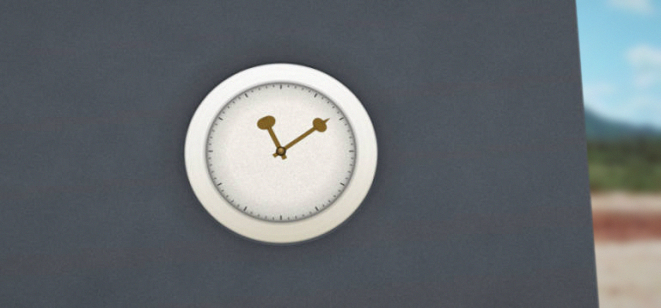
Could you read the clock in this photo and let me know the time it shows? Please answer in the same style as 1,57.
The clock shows 11,09
